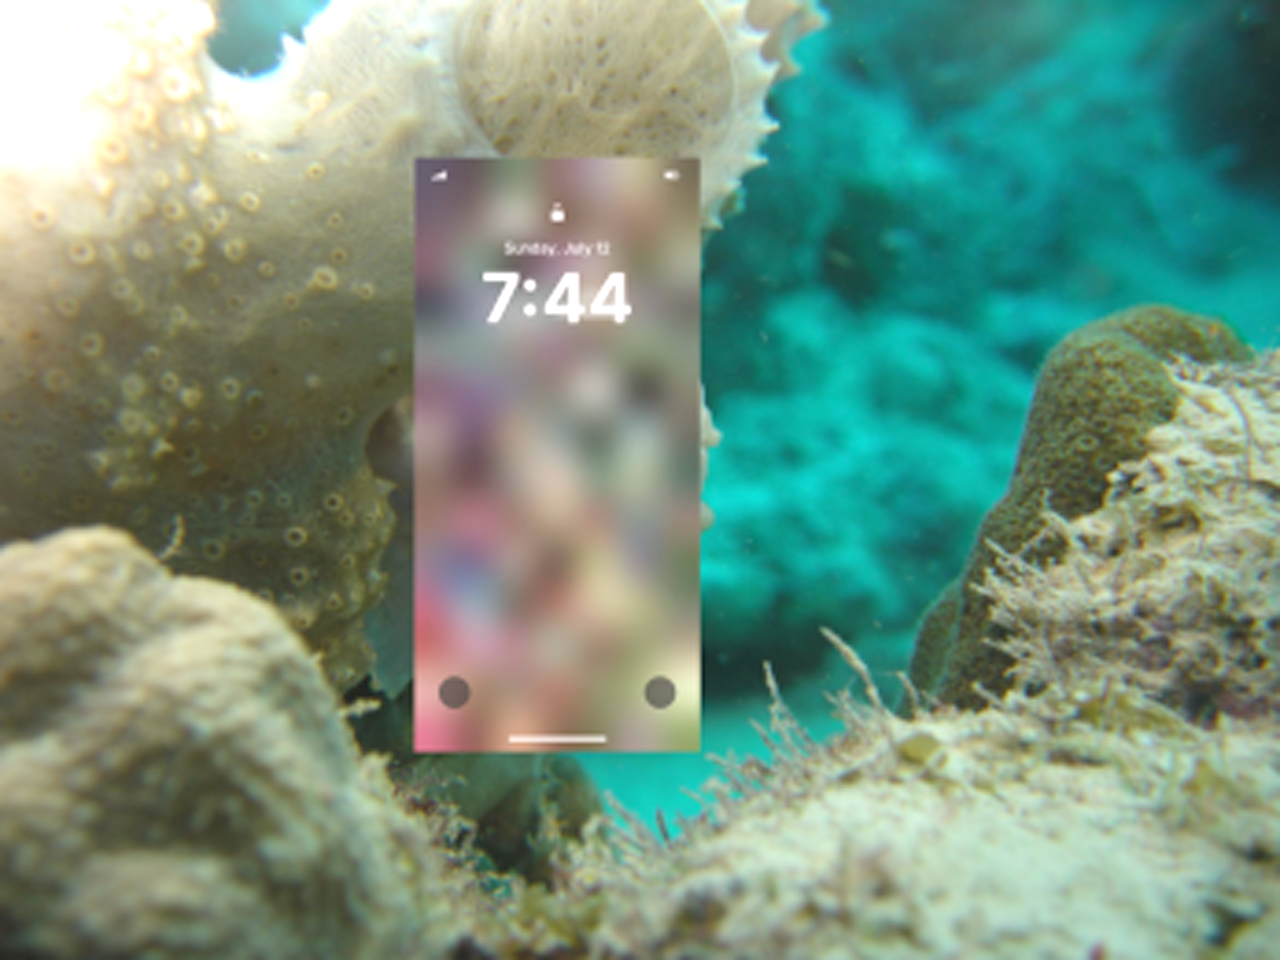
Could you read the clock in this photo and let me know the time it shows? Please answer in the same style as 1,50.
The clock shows 7,44
